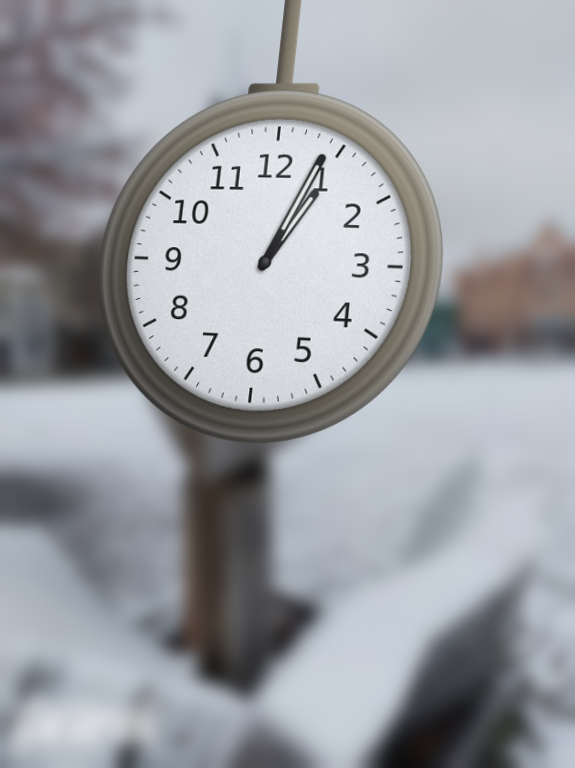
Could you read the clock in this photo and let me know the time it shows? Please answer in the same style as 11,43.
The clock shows 1,04
